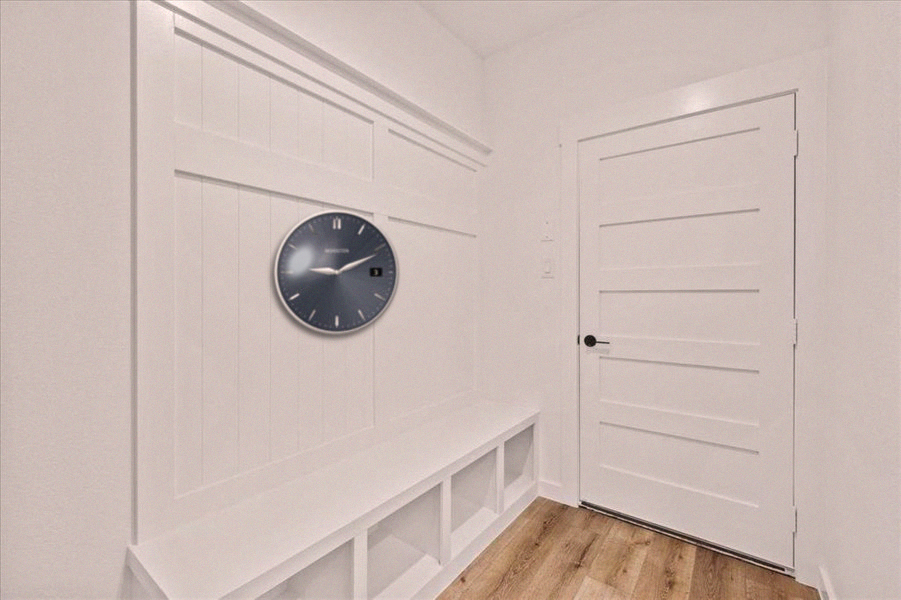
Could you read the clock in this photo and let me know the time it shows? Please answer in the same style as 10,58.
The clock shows 9,11
